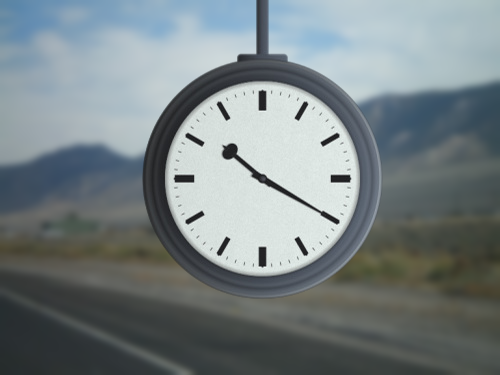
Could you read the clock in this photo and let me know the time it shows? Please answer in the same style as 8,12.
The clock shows 10,20
